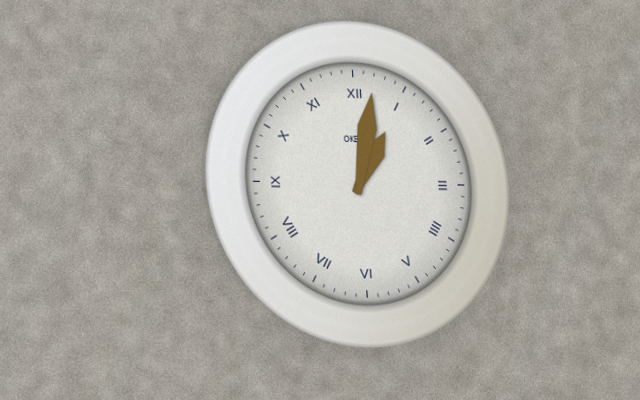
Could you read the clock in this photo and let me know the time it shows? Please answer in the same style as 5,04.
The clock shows 1,02
